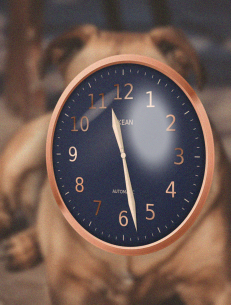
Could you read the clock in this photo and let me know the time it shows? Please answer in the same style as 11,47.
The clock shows 11,28
